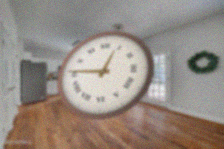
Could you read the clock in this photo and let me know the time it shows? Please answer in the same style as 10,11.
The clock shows 12,46
